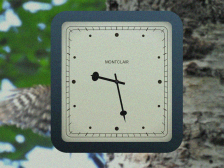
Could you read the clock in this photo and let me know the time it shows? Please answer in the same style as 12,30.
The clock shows 9,28
